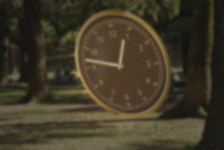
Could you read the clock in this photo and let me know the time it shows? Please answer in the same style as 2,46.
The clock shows 12,47
